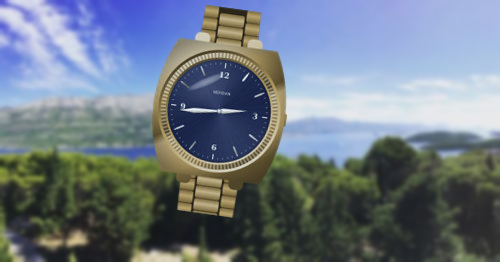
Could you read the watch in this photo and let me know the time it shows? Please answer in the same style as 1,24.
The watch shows 2,44
